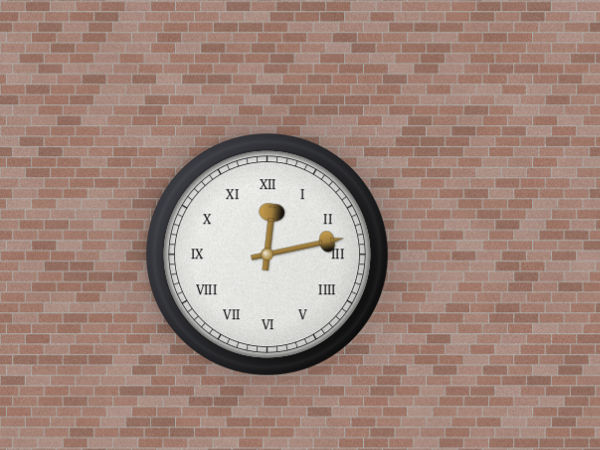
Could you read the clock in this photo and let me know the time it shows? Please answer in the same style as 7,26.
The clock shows 12,13
